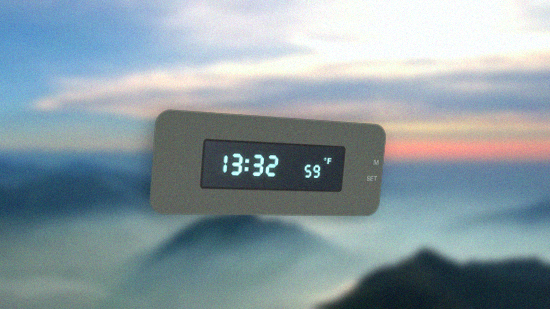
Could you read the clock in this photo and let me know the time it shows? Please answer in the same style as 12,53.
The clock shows 13,32
